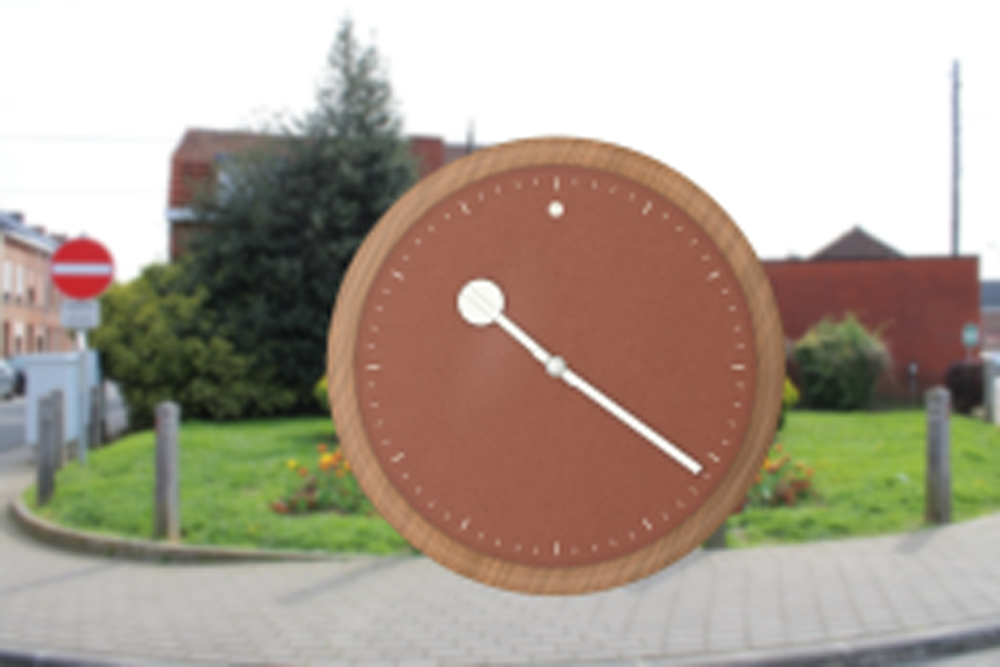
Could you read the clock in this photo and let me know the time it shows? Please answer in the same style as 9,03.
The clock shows 10,21
